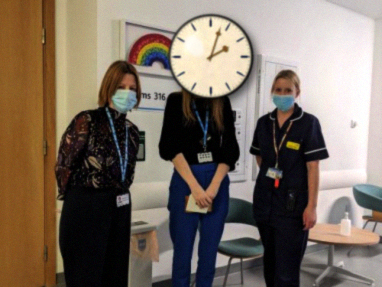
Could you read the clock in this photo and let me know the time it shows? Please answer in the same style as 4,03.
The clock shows 2,03
